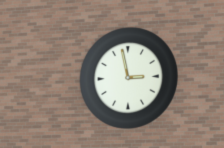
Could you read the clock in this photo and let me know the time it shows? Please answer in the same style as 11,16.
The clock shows 2,58
